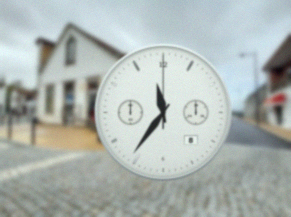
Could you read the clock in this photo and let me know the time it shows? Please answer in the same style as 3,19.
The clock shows 11,36
